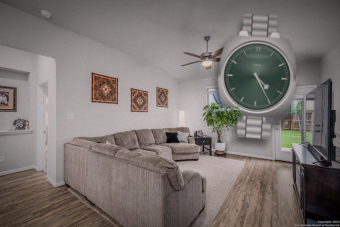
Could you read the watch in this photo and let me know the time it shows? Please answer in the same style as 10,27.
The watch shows 4,25
